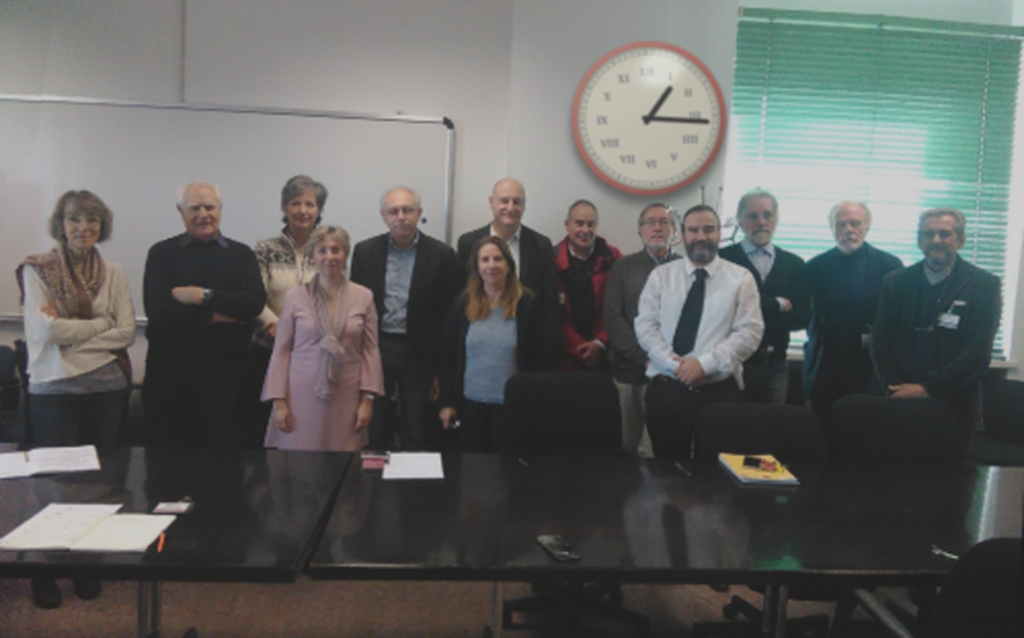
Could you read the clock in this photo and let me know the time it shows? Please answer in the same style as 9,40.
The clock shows 1,16
